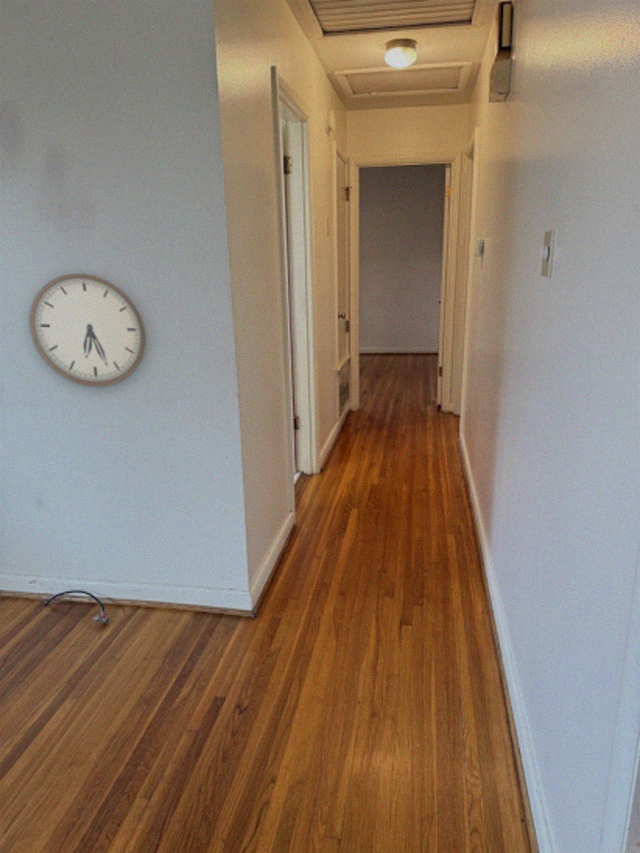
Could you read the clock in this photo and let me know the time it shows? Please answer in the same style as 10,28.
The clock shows 6,27
